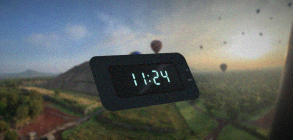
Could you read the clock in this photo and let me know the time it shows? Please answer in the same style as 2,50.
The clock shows 11,24
